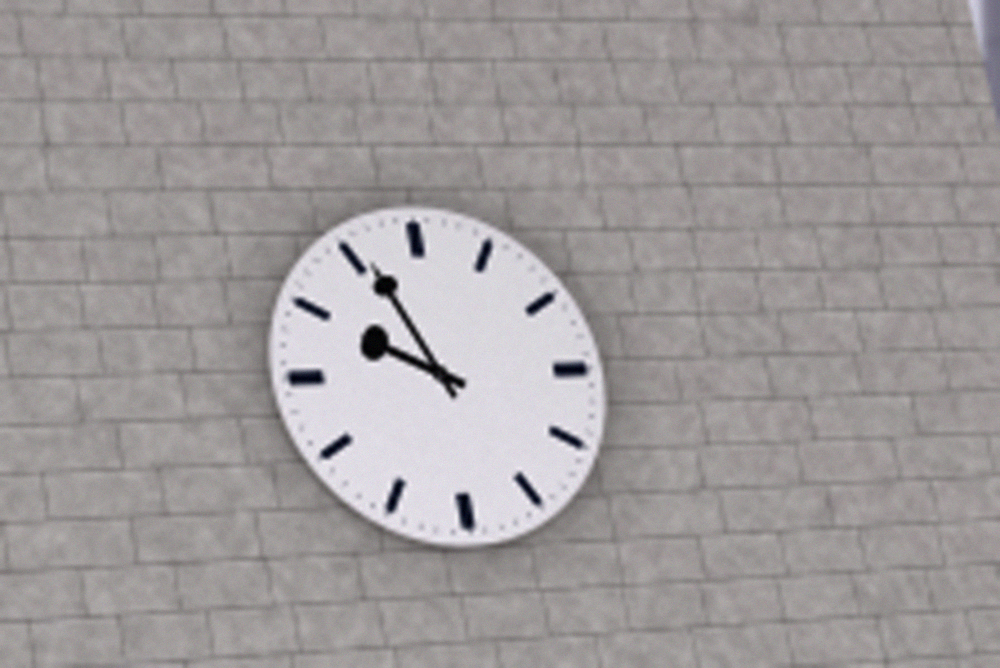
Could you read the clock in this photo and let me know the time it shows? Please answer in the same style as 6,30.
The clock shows 9,56
